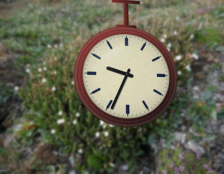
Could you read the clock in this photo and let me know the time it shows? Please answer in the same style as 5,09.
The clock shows 9,34
